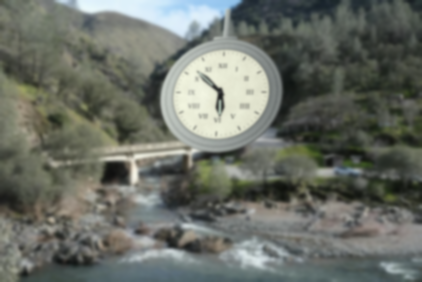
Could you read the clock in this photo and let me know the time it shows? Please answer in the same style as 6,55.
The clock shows 5,52
